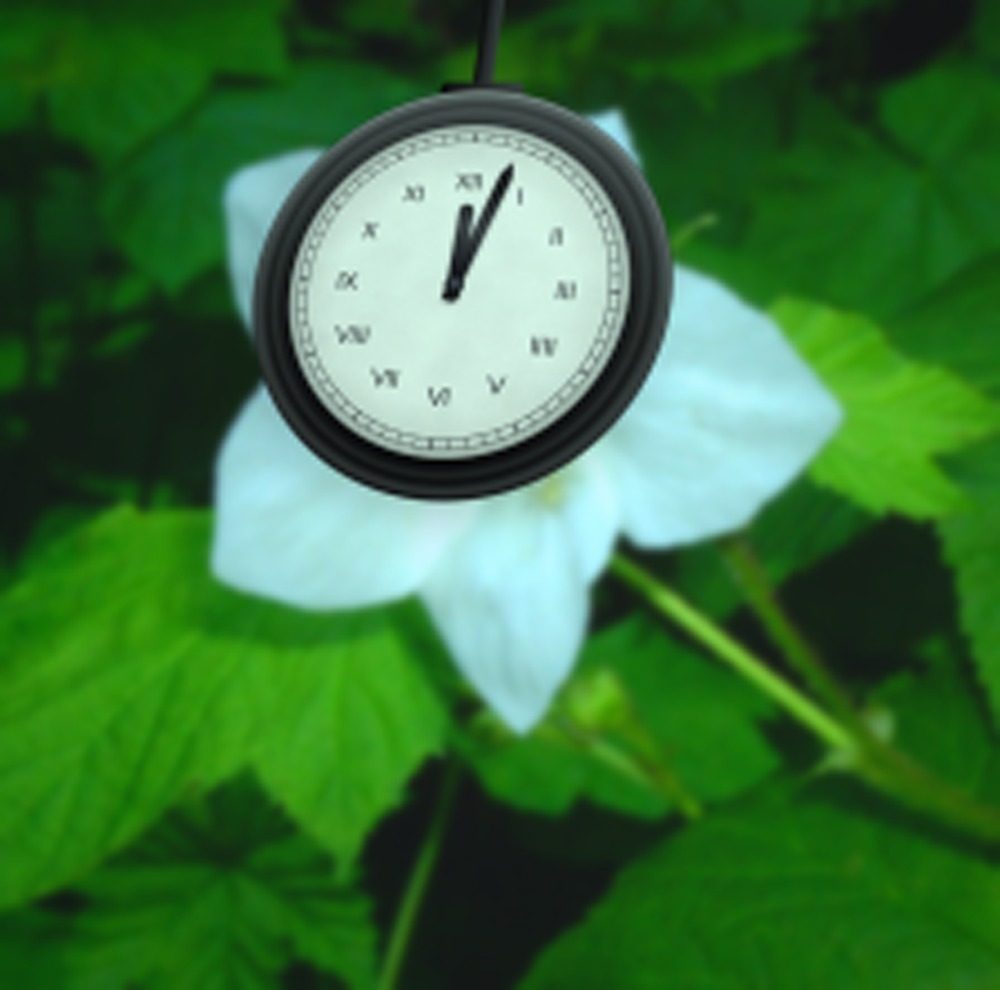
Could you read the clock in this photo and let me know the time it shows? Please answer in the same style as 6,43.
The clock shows 12,03
